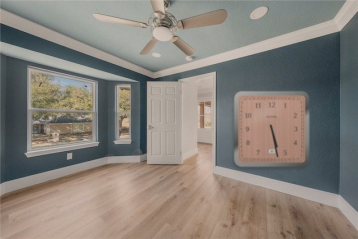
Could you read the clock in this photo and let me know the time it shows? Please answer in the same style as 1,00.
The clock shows 5,28
